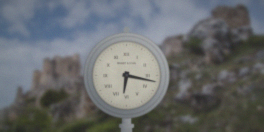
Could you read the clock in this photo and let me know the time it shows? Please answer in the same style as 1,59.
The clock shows 6,17
